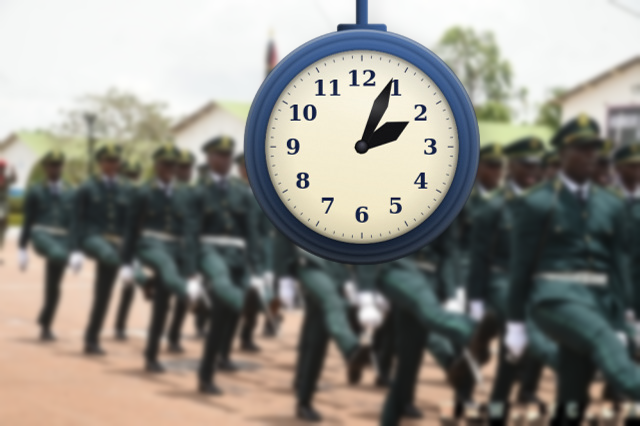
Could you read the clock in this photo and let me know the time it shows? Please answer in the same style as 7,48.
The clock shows 2,04
